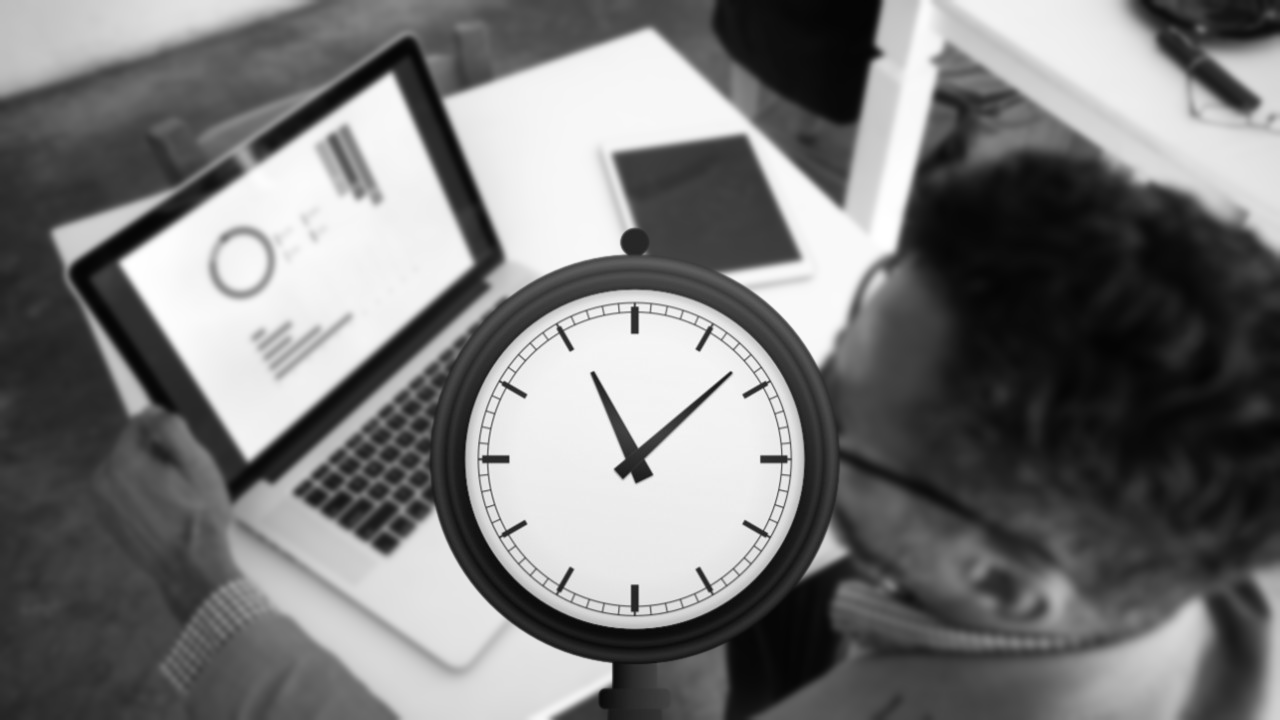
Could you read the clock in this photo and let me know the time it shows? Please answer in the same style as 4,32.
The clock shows 11,08
